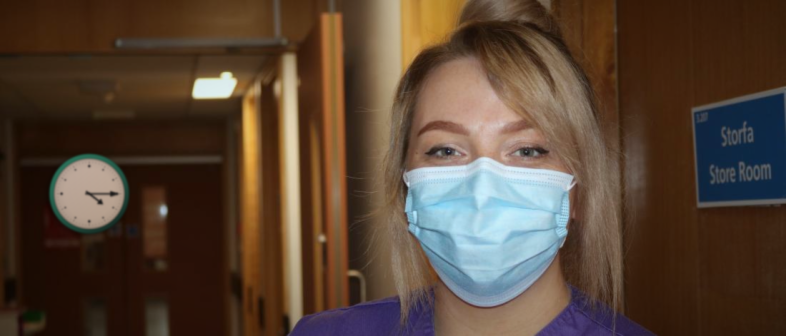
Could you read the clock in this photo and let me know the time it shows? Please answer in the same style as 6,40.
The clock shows 4,15
